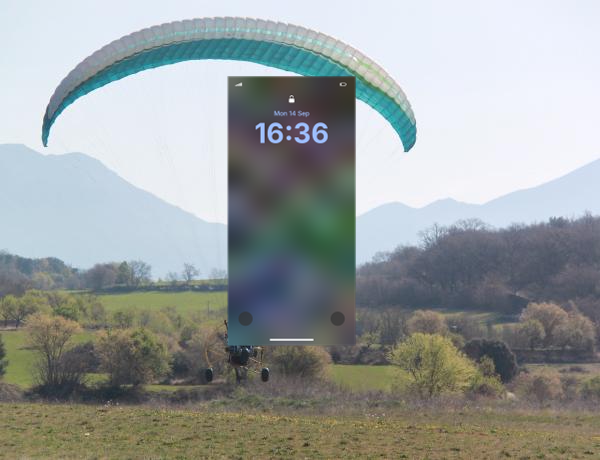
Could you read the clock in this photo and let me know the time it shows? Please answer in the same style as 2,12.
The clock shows 16,36
